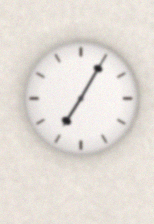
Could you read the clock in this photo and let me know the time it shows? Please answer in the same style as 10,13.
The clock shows 7,05
